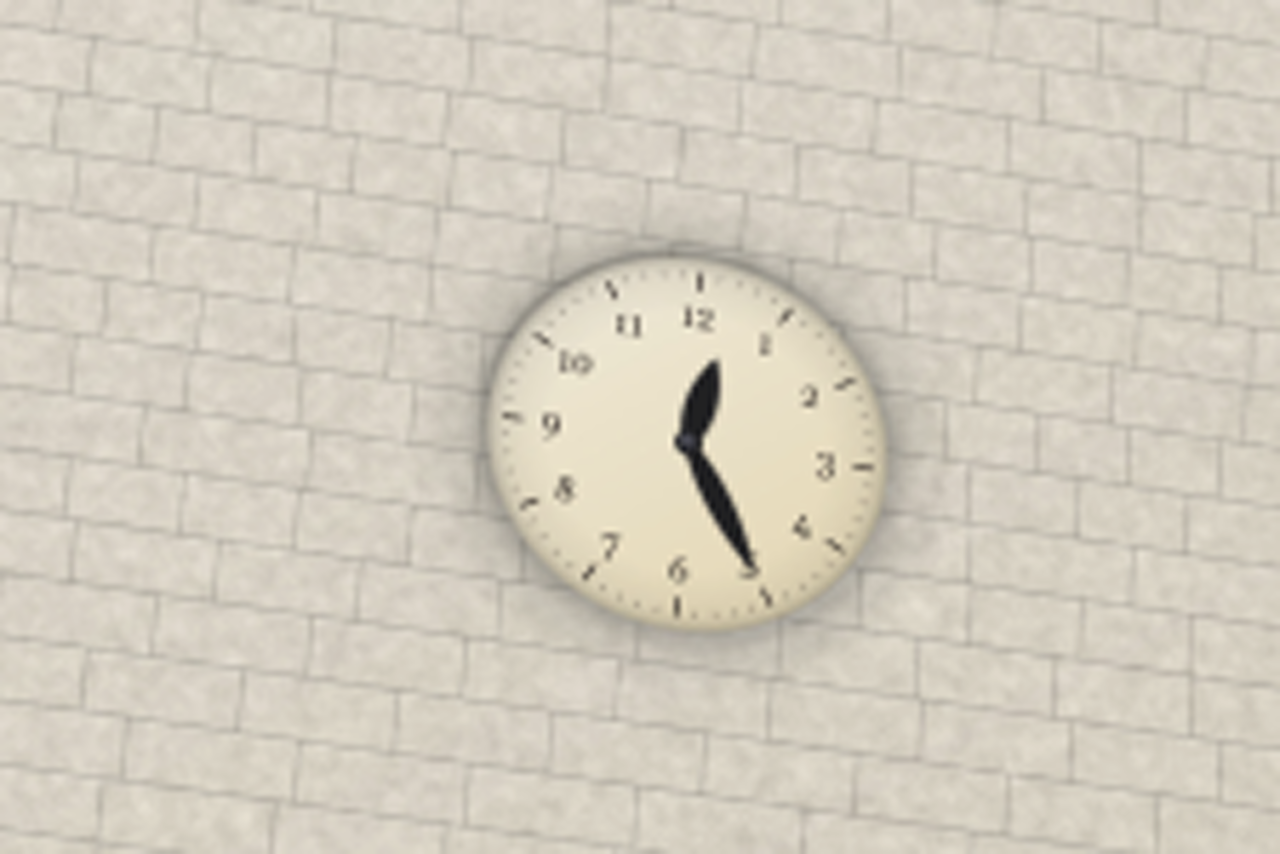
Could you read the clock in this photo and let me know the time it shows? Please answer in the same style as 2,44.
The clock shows 12,25
